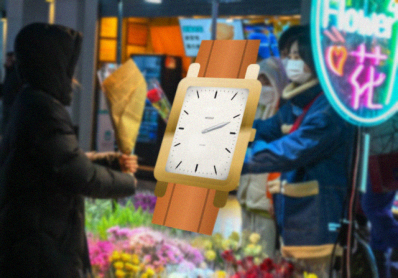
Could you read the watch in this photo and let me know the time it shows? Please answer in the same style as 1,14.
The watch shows 2,11
